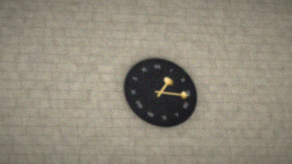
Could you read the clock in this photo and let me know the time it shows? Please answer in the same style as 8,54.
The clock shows 1,16
